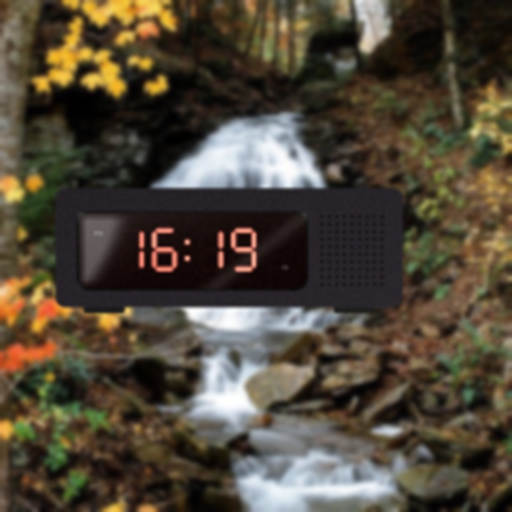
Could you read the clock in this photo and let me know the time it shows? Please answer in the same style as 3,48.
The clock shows 16,19
